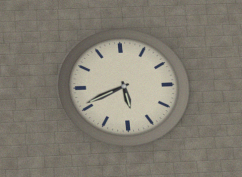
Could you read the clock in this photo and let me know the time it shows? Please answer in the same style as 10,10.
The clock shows 5,41
